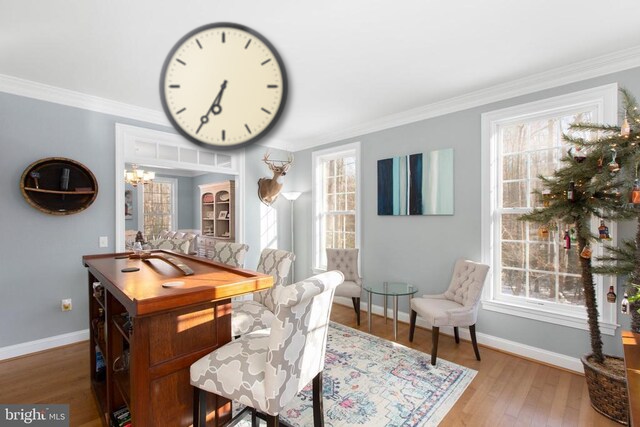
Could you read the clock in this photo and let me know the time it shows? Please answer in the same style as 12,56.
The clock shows 6,35
